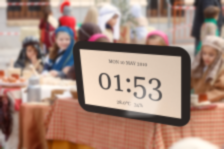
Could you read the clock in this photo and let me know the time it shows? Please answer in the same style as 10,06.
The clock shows 1,53
